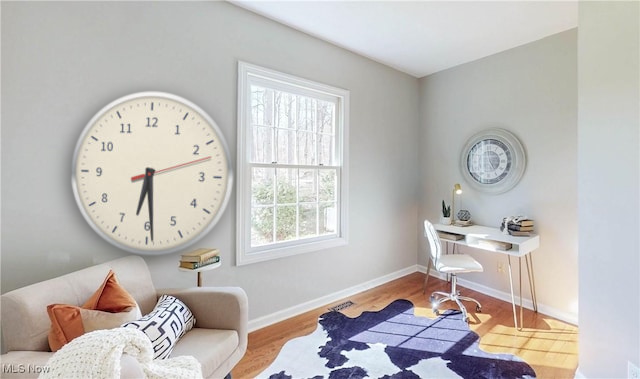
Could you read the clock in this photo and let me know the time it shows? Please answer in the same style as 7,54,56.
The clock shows 6,29,12
